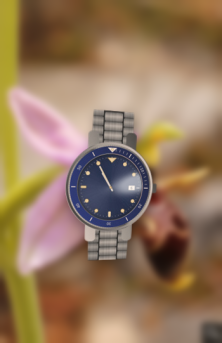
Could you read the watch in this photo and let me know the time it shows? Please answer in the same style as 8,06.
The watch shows 10,55
